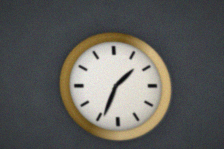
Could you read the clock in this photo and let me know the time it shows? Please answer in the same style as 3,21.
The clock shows 1,34
